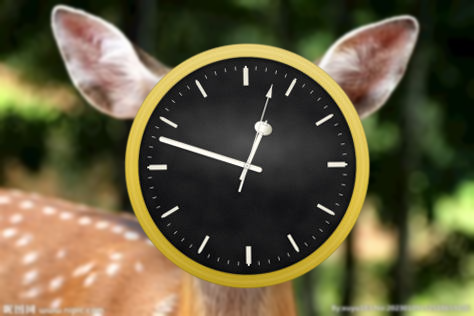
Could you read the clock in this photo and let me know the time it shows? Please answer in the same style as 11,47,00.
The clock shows 12,48,03
